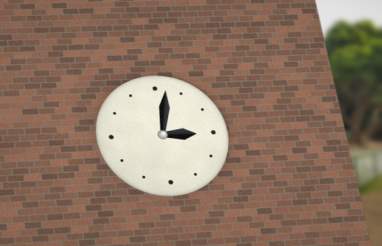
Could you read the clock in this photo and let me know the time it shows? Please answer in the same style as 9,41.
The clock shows 3,02
